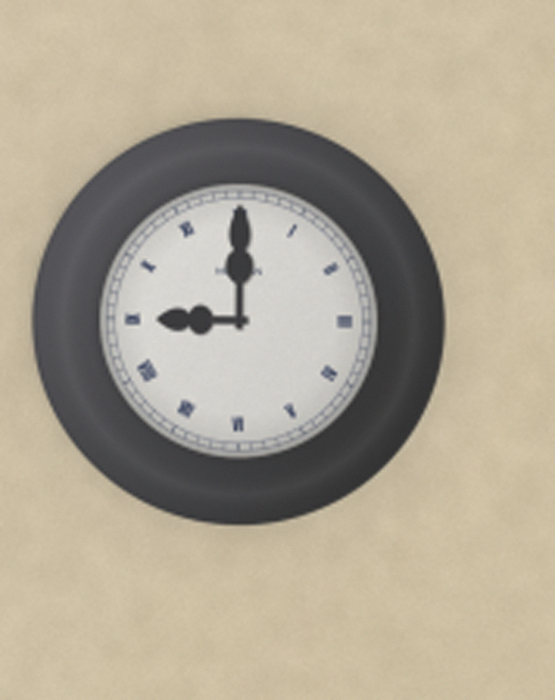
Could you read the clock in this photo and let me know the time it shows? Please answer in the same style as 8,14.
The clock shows 9,00
